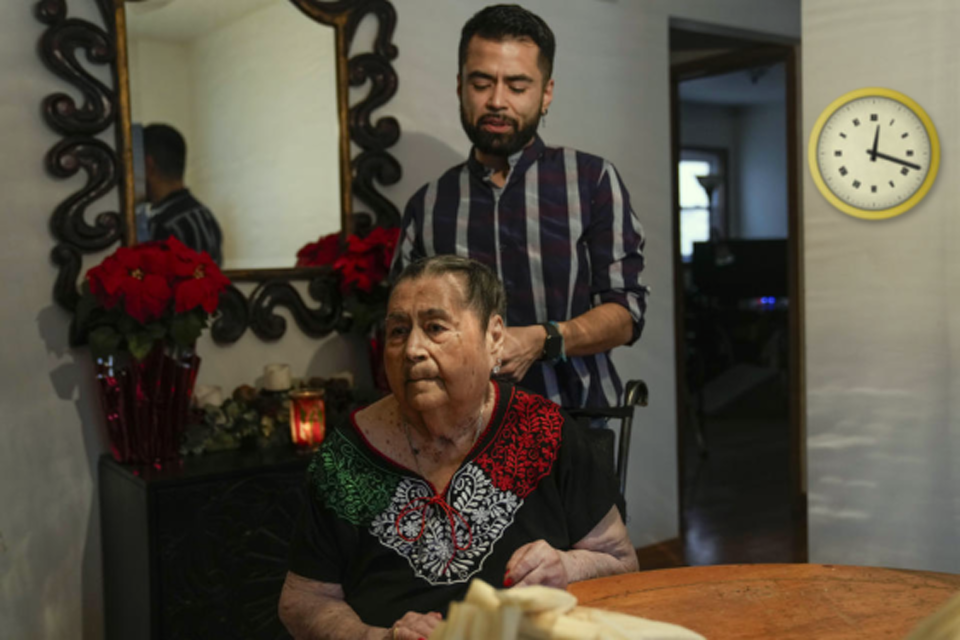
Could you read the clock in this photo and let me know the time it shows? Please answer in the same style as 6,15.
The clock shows 12,18
